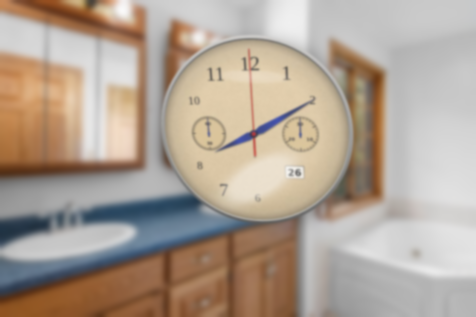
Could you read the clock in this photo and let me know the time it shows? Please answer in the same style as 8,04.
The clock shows 8,10
